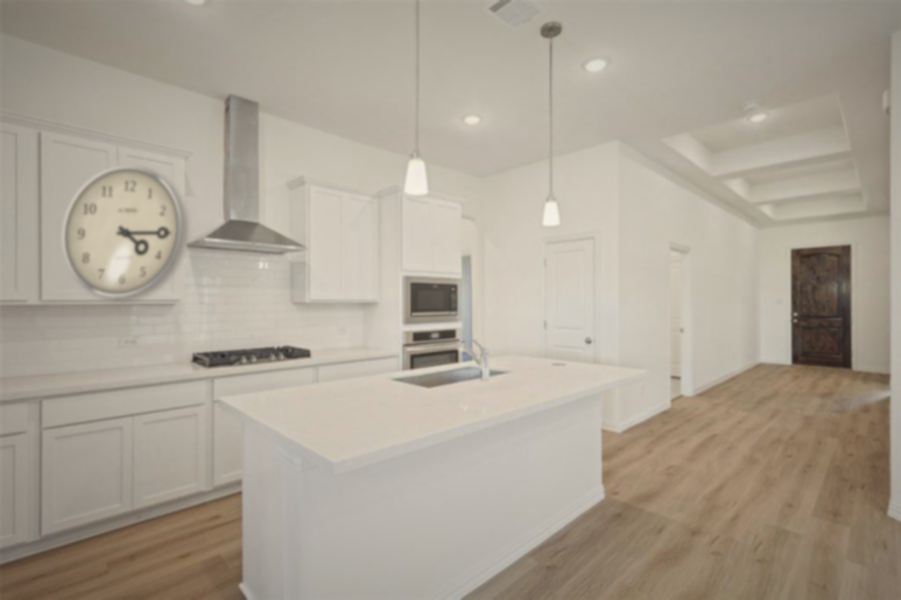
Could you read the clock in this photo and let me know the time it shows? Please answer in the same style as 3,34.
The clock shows 4,15
